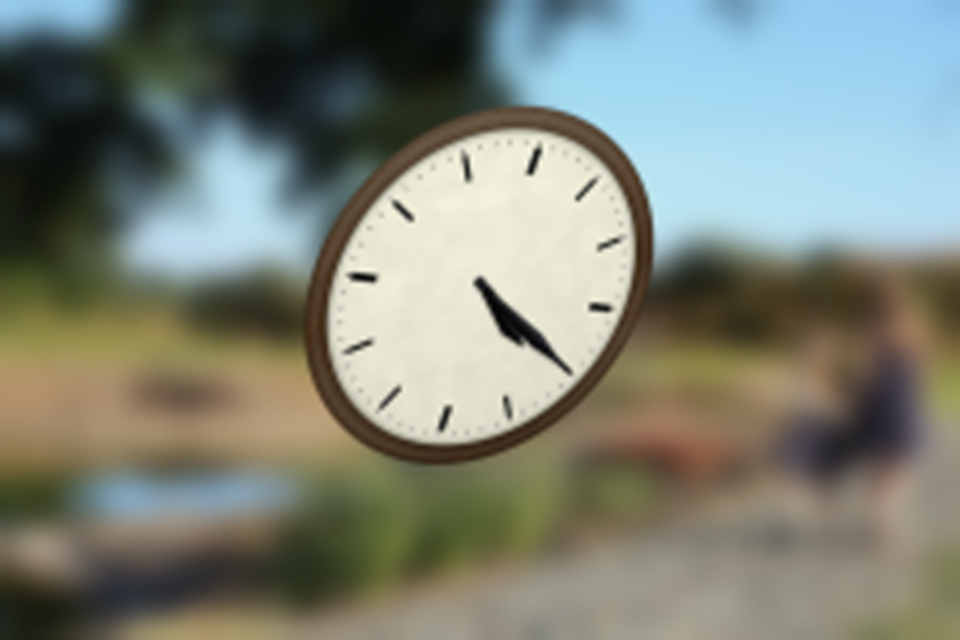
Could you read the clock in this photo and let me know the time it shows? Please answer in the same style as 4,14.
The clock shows 4,20
